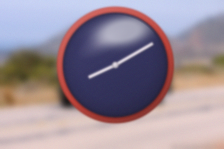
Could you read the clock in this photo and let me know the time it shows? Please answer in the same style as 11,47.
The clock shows 8,10
